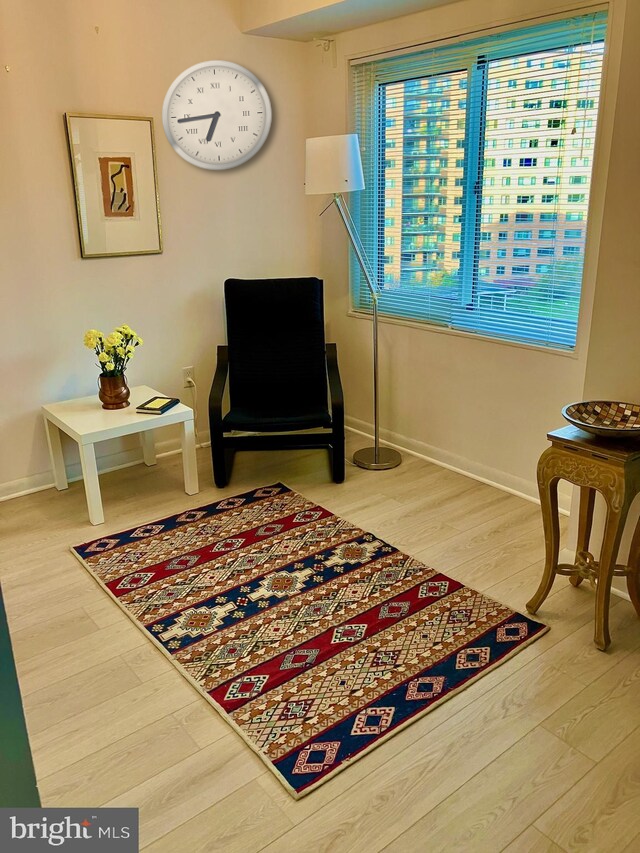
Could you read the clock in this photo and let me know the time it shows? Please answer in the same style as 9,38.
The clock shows 6,44
